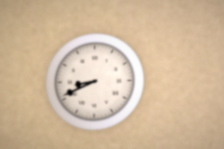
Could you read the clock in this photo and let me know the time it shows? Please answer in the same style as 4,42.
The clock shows 8,41
